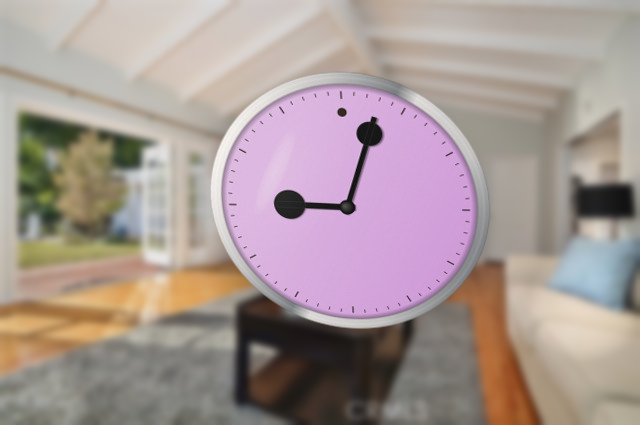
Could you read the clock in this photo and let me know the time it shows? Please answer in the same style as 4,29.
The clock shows 9,03
